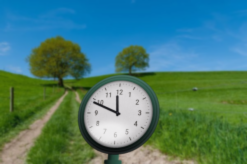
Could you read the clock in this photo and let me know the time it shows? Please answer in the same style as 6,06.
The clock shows 11,49
